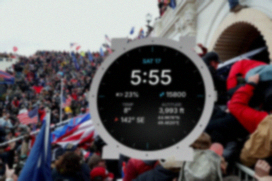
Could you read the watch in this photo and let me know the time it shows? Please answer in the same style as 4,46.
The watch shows 5,55
